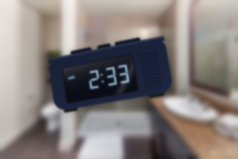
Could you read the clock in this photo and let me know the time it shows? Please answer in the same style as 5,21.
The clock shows 2,33
